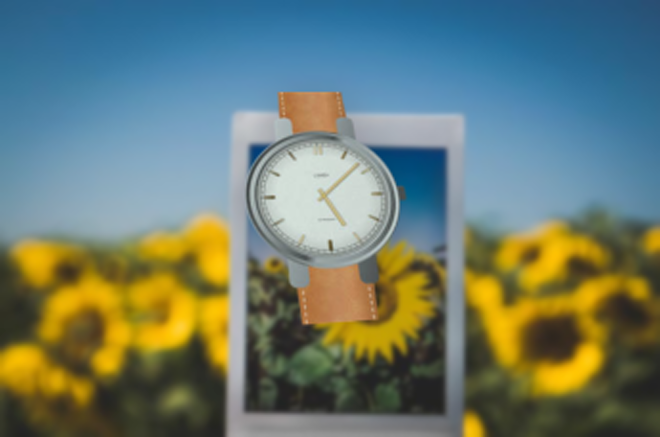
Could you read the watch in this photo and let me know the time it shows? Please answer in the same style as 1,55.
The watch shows 5,08
